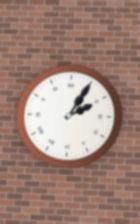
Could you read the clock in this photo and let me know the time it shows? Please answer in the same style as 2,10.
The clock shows 2,05
